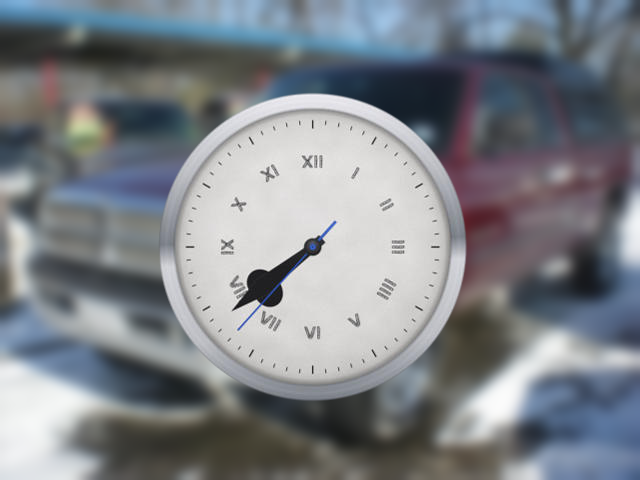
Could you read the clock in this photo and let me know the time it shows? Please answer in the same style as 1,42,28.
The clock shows 7,38,37
